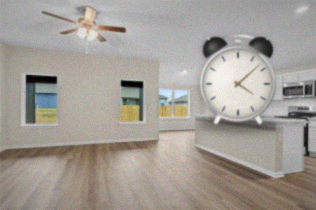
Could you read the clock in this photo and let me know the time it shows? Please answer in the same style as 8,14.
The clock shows 4,08
